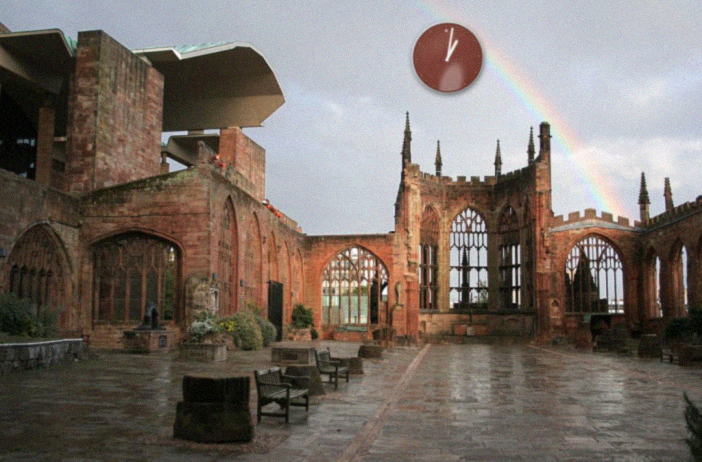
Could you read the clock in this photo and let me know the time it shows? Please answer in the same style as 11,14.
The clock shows 1,02
